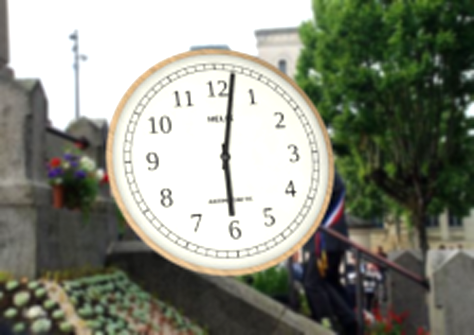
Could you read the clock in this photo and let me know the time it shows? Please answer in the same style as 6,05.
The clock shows 6,02
